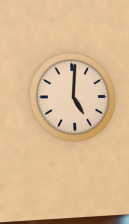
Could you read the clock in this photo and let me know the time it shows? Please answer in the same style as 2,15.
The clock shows 5,01
